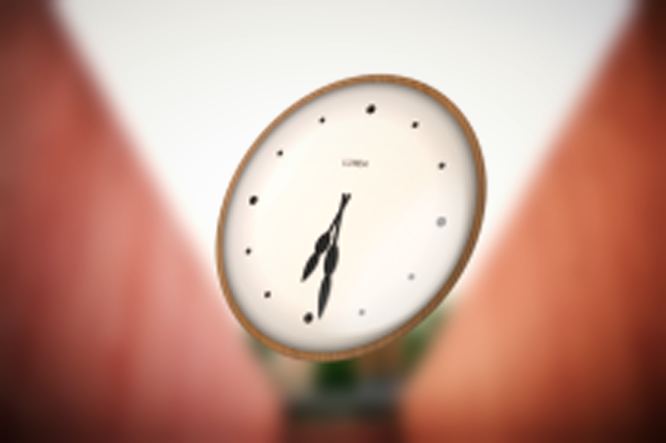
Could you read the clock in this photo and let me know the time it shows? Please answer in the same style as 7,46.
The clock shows 6,29
